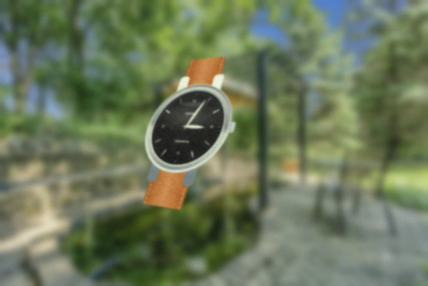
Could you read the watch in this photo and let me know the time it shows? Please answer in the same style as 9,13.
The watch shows 3,04
